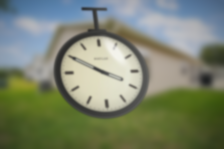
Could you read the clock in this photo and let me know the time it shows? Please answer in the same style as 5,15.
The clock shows 3,50
